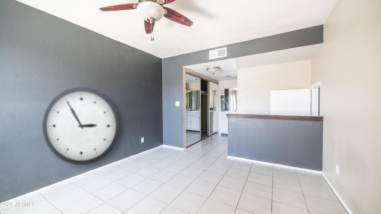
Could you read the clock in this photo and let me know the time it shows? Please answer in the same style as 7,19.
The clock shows 2,55
